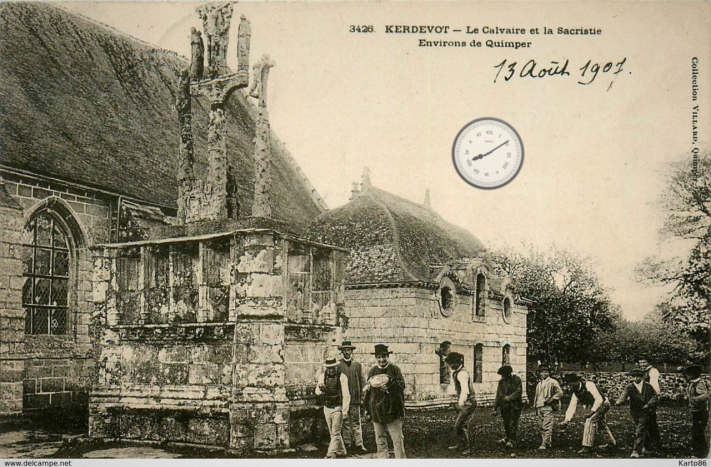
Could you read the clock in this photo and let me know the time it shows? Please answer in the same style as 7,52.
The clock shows 8,09
